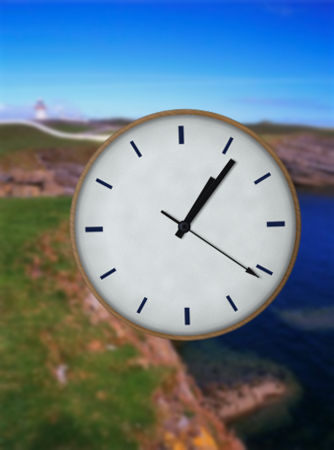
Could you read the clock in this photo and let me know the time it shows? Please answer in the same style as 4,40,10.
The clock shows 1,06,21
